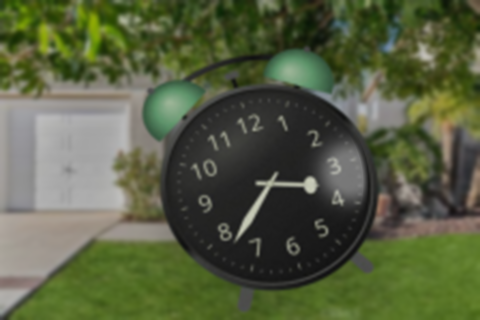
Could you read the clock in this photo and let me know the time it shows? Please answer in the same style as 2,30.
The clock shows 3,38
